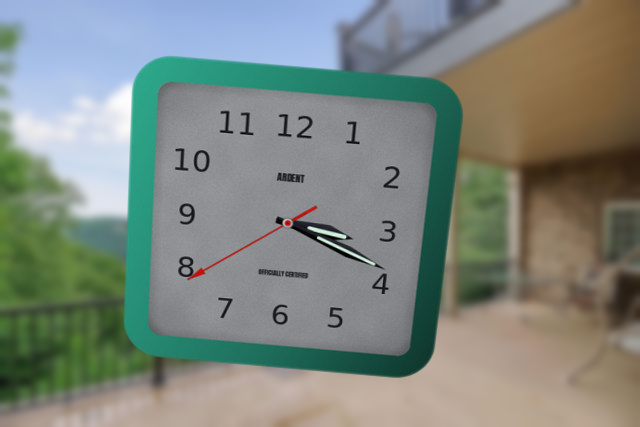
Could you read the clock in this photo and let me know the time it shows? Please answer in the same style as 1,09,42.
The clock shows 3,18,39
